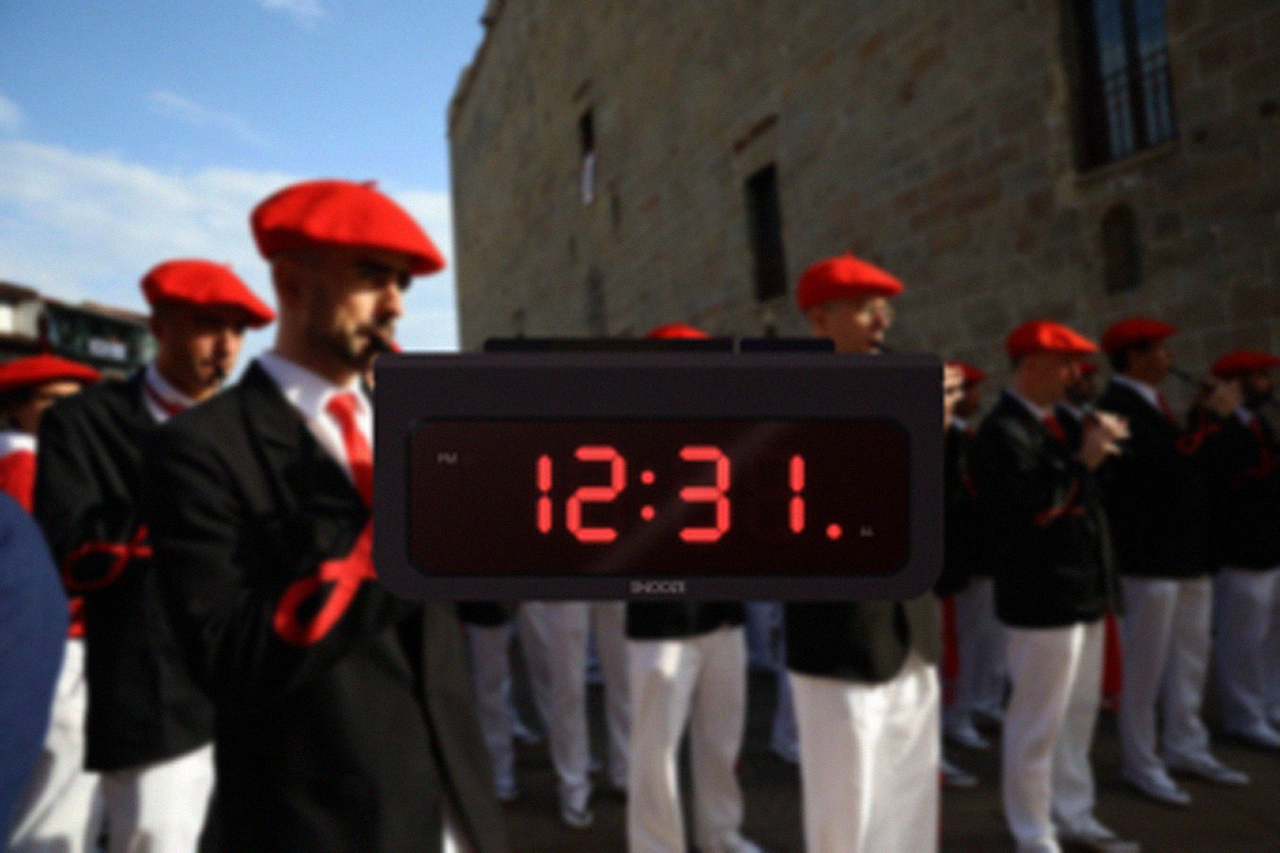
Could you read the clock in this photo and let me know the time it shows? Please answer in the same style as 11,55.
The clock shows 12,31
